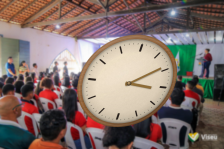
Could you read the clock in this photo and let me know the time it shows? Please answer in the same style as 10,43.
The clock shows 3,09
